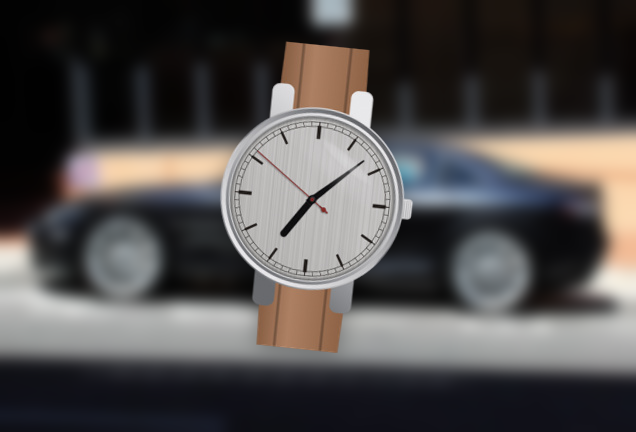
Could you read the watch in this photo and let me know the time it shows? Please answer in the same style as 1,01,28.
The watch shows 7,07,51
